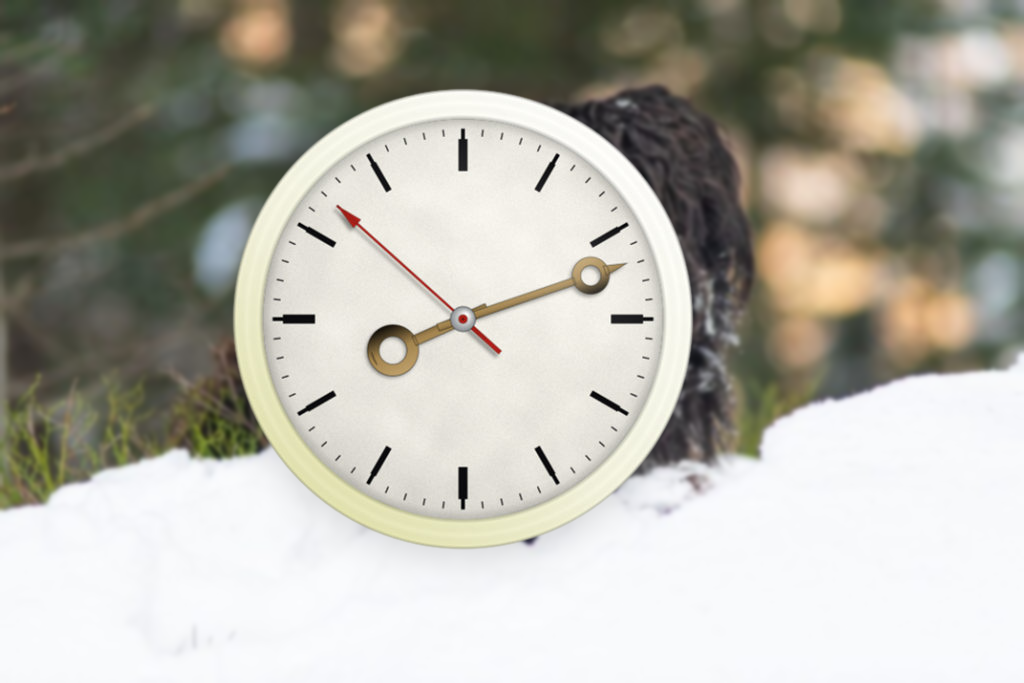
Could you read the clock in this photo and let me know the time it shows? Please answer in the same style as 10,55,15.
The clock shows 8,11,52
